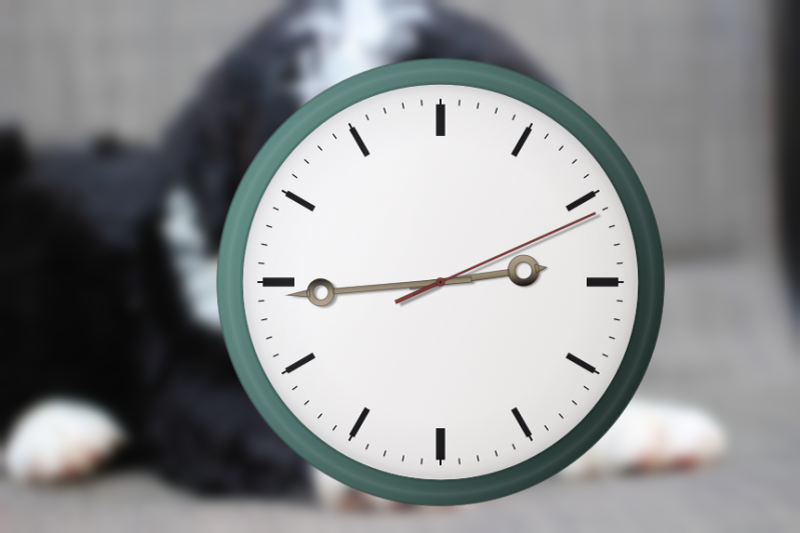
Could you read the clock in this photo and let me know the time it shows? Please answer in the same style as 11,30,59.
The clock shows 2,44,11
